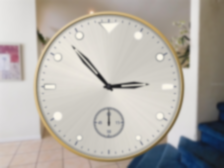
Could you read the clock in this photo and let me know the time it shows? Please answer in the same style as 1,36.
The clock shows 2,53
